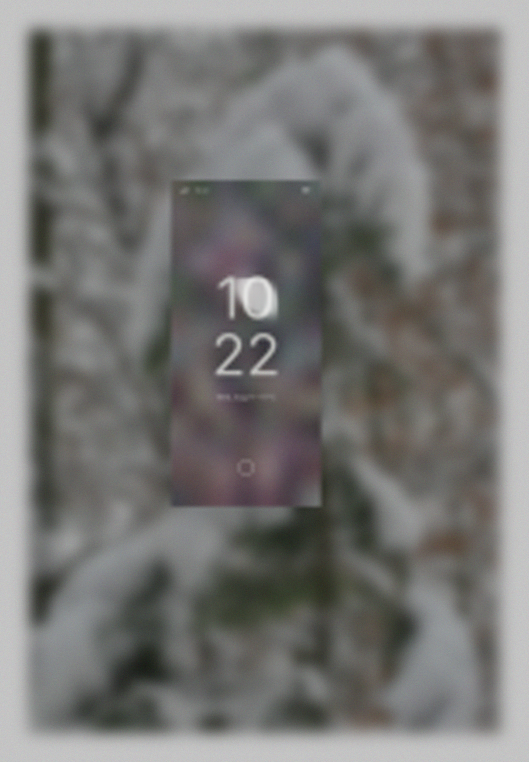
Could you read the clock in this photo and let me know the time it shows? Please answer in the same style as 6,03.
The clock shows 10,22
